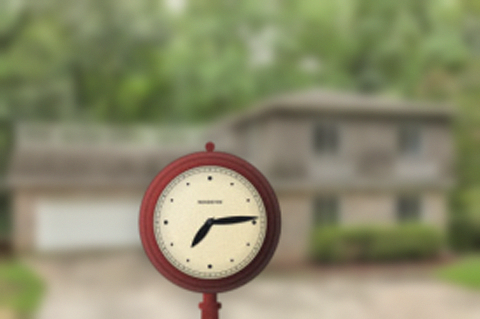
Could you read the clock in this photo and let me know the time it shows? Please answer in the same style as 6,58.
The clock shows 7,14
